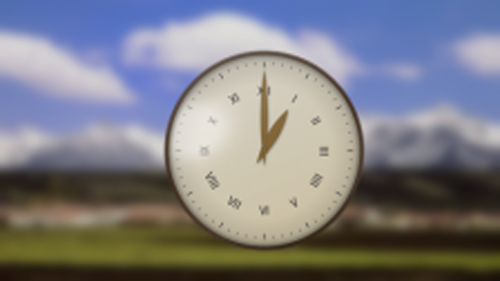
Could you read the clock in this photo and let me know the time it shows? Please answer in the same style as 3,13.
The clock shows 1,00
